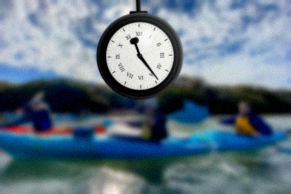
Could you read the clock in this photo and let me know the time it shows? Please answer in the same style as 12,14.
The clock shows 11,24
